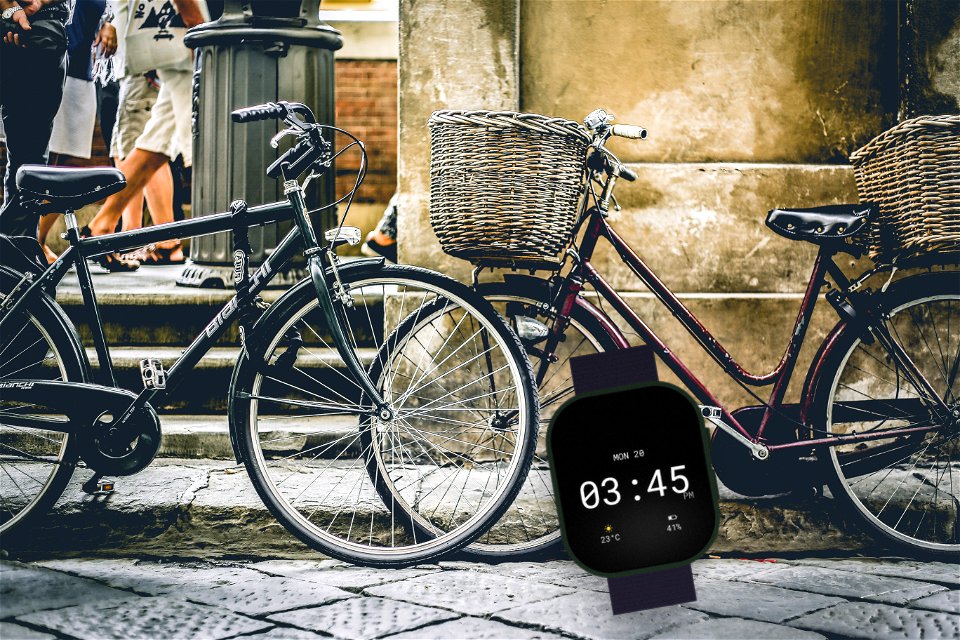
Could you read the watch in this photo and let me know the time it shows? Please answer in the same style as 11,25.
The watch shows 3,45
